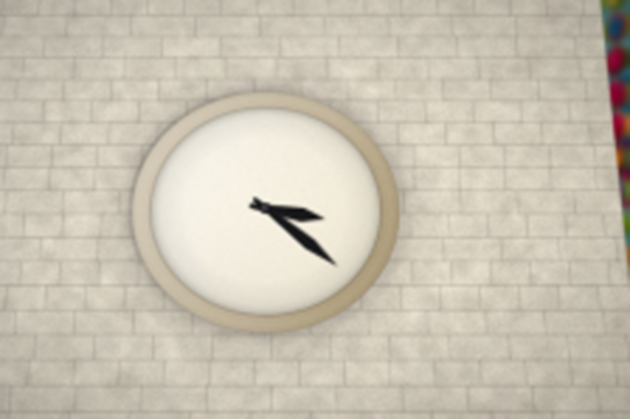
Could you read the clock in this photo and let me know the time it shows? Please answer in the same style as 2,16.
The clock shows 3,22
